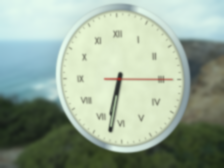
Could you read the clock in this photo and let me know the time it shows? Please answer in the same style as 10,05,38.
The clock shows 6,32,15
